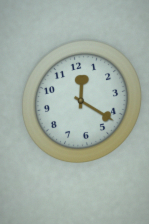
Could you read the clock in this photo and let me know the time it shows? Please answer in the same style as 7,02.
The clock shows 12,22
